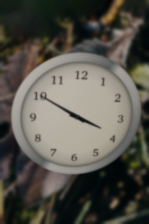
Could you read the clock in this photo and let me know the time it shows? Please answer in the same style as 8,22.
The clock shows 3,50
